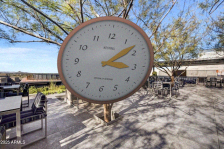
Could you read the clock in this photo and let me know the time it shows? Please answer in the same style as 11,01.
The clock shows 3,08
